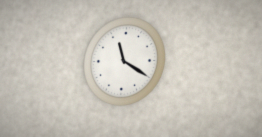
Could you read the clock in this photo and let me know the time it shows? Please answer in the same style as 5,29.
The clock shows 11,20
